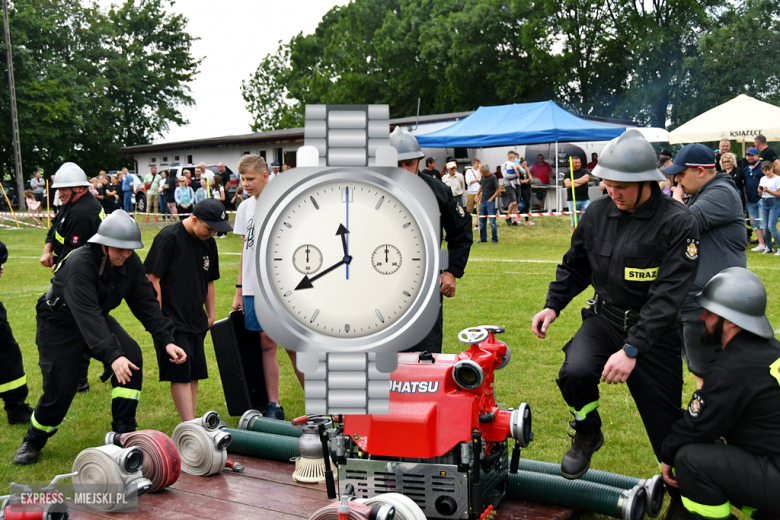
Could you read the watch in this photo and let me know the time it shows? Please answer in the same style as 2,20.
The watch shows 11,40
